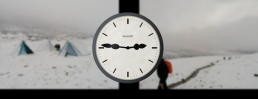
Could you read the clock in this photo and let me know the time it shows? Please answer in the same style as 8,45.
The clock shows 2,46
